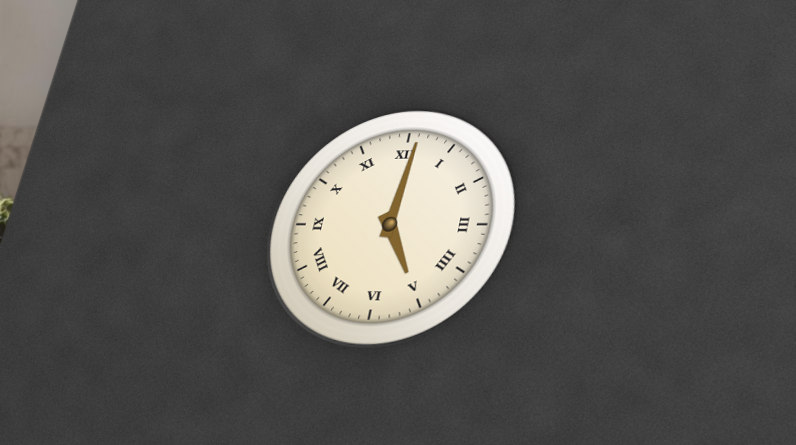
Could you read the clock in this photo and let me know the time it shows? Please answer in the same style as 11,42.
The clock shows 5,01
